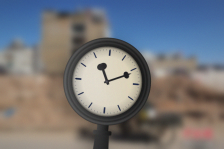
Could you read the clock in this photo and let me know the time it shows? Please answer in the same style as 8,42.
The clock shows 11,11
